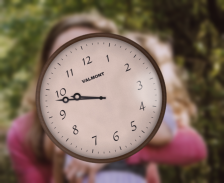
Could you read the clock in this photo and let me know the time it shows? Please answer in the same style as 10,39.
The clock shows 9,48
